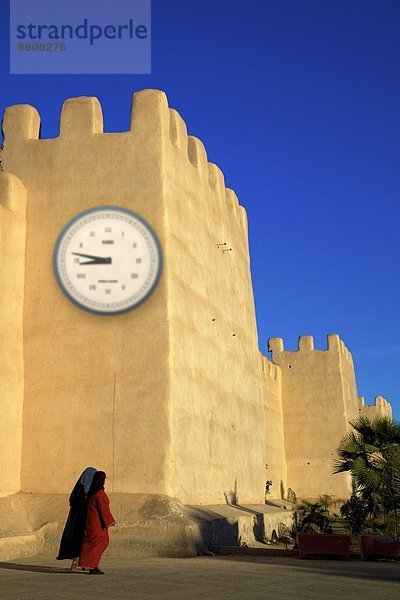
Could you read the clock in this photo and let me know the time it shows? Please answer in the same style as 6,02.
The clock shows 8,47
